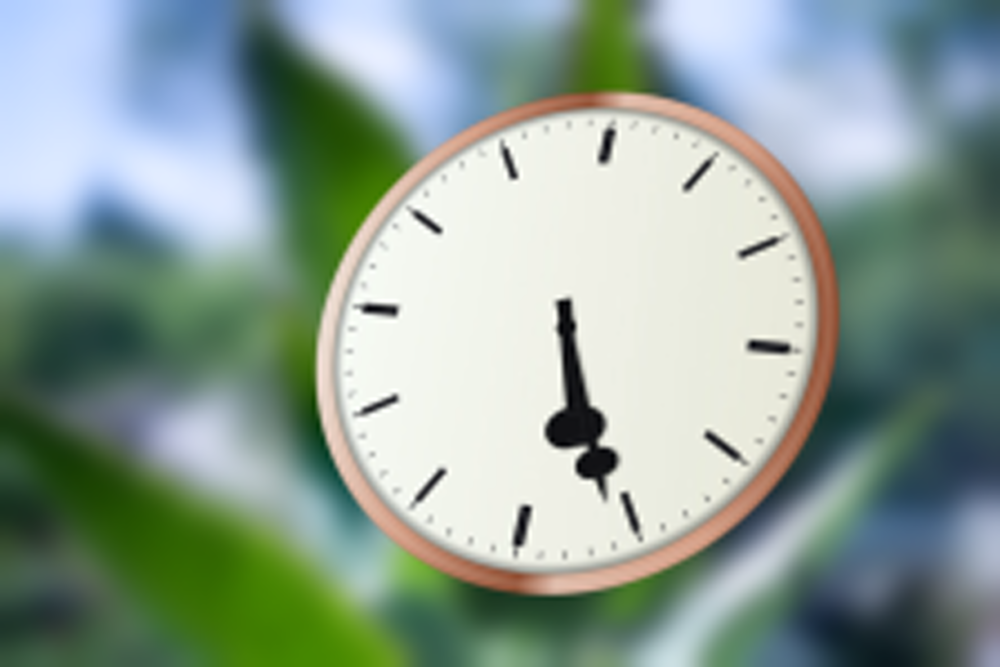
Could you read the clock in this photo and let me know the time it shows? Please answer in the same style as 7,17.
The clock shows 5,26
